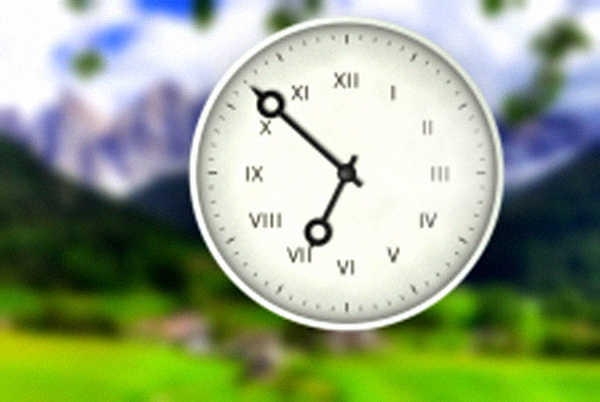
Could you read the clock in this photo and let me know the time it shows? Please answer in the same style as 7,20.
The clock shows 6,52
